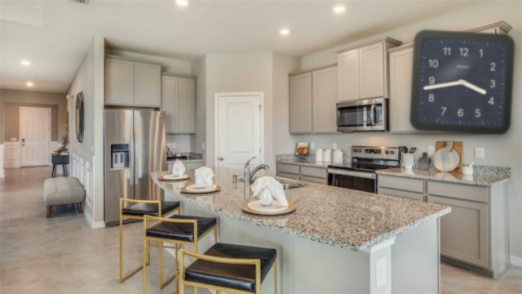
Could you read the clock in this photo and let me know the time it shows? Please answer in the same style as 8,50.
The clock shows 3,43
